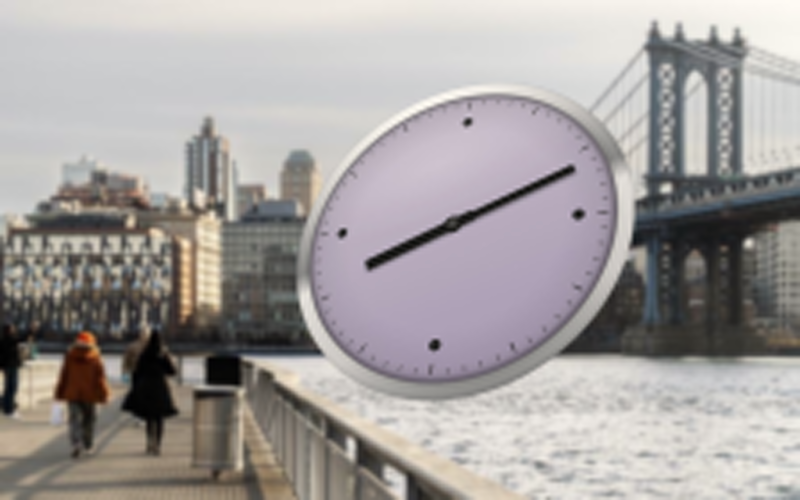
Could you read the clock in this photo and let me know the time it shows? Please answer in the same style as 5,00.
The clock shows 8,11
